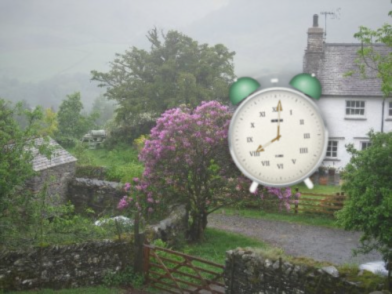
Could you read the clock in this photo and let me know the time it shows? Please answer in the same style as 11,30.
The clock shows 8,01
